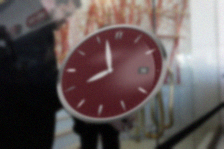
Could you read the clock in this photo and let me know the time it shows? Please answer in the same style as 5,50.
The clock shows 7,57
